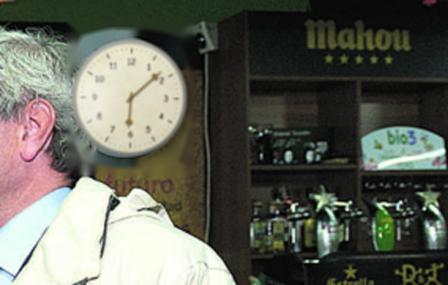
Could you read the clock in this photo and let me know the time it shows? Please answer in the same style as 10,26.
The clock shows 6,08
